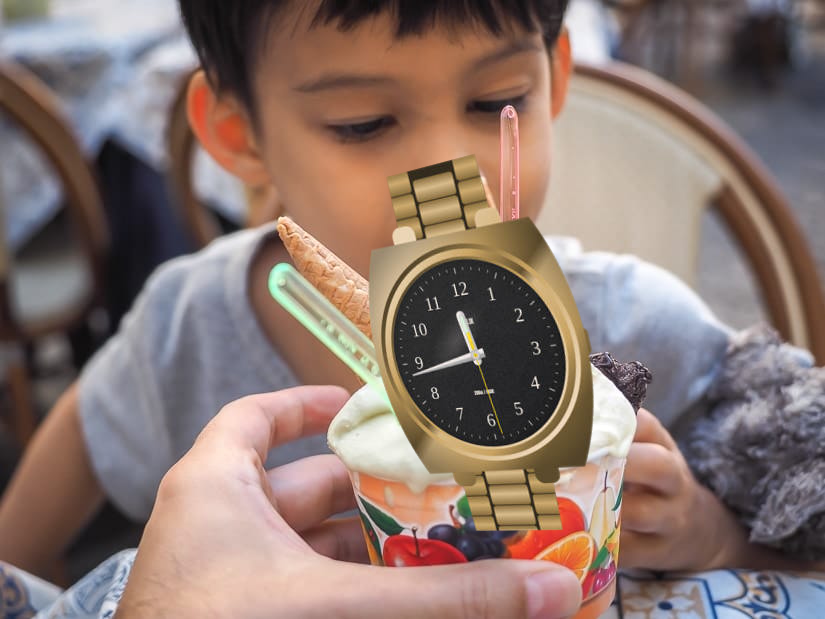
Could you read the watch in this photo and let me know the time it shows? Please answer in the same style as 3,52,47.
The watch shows 11,43,29
